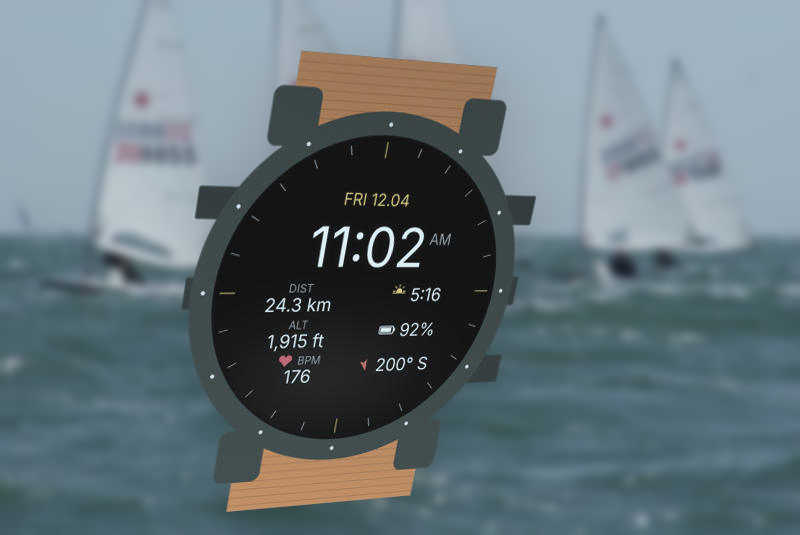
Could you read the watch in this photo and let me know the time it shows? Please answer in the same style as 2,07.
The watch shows 11,02
